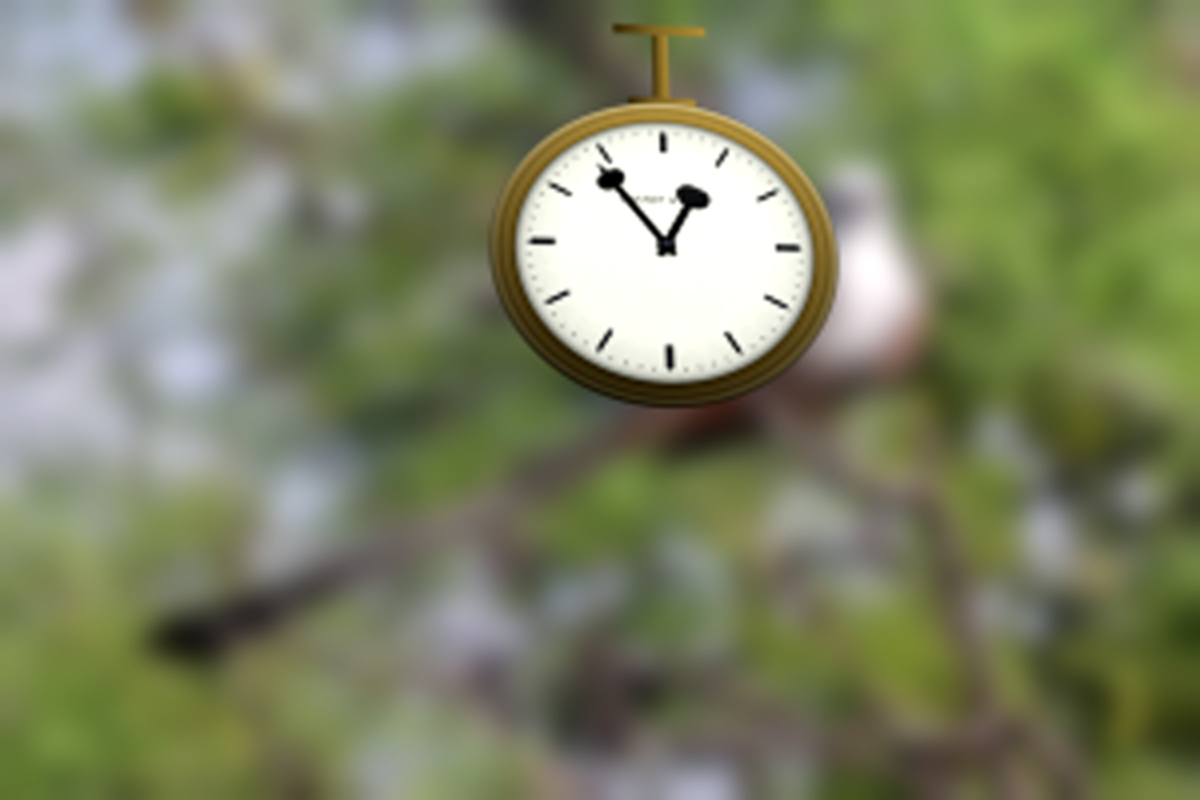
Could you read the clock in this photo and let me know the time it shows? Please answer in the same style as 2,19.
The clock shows 12,54
